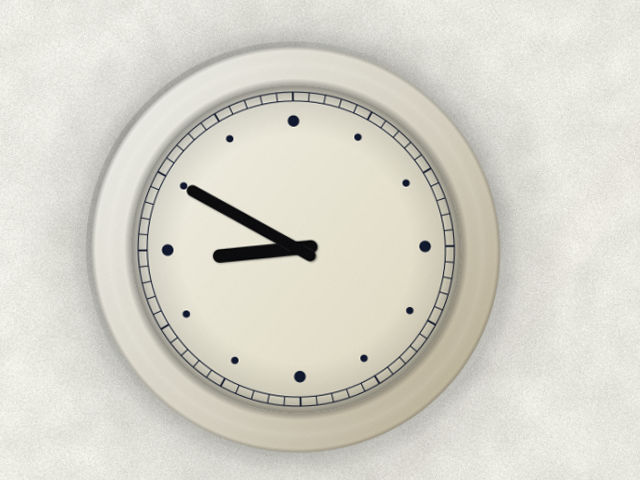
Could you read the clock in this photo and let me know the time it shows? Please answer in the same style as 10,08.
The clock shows 8,50
